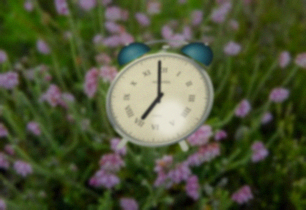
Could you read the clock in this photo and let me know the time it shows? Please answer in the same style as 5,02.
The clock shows 6,59
